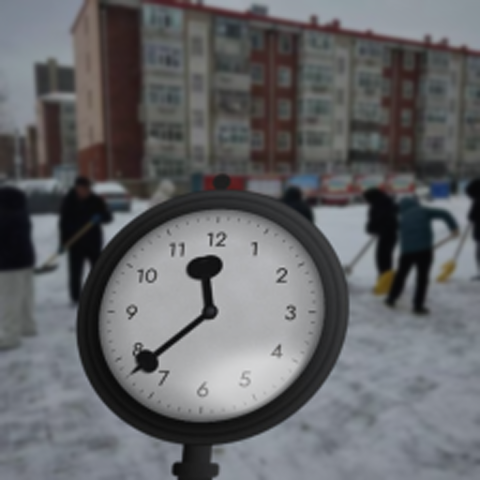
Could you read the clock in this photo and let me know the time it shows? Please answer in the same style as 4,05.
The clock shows 11,38
